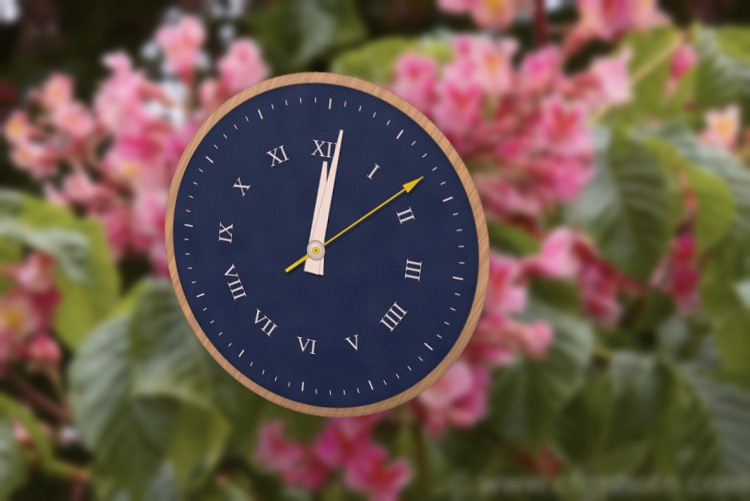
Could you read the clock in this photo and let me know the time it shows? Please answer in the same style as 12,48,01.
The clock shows 12,01,08
